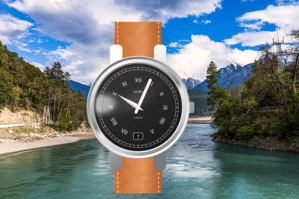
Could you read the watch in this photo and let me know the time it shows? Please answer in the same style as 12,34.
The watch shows 10,04
